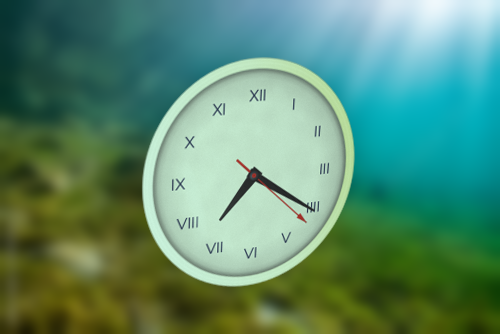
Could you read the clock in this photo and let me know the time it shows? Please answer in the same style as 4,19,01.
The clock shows 7,20,22
